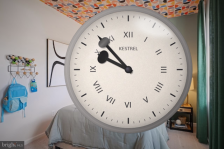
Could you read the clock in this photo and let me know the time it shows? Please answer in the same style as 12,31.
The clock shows 9,53
